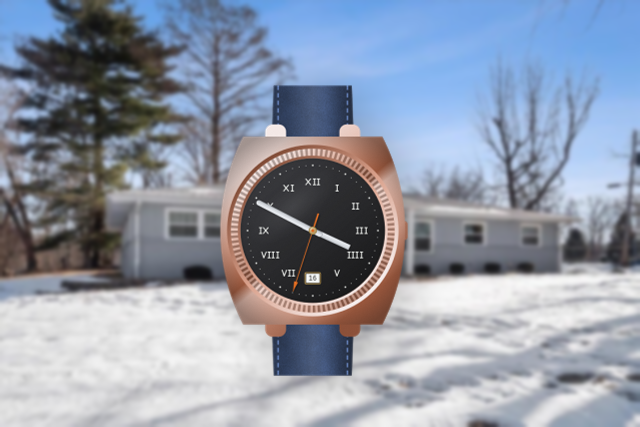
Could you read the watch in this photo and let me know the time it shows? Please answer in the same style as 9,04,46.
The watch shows 3,49,33
